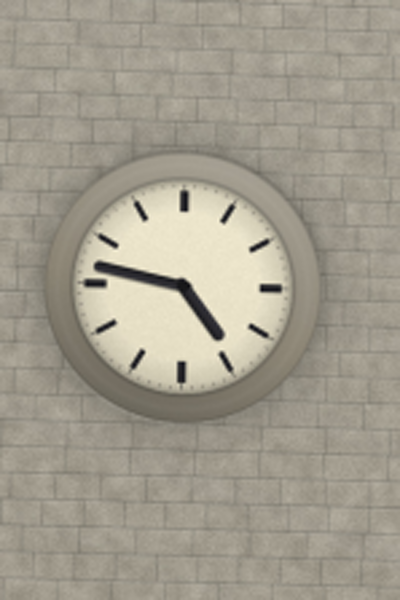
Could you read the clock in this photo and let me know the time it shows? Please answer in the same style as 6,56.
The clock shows 4,47
